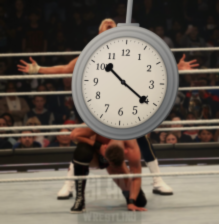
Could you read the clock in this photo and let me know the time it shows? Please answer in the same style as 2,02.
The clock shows 10,21
